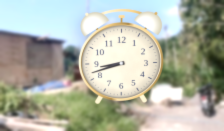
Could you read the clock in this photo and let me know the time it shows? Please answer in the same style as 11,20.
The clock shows 8,42
